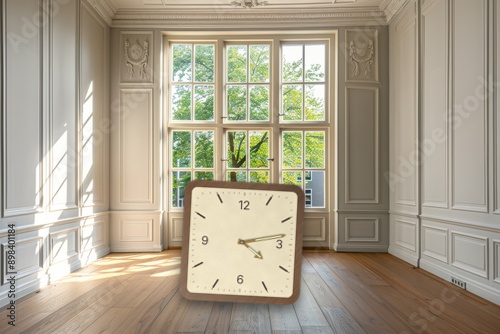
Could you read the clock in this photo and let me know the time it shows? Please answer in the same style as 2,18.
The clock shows 4,13
